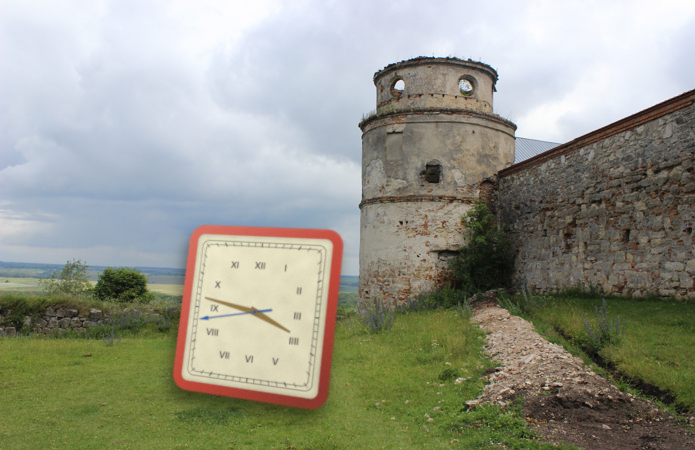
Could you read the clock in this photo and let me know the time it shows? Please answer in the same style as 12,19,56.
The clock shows 3,46,43
